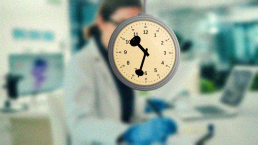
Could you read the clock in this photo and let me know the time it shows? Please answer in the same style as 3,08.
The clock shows 10,33
